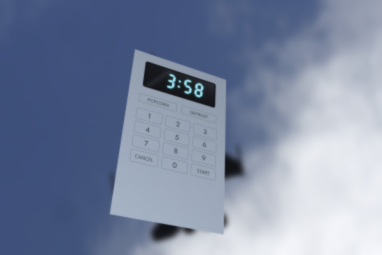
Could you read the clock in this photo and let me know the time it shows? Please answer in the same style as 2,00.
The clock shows 3,58
